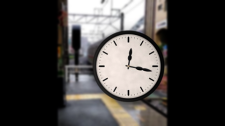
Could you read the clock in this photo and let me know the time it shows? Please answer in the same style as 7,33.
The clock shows 12,17
